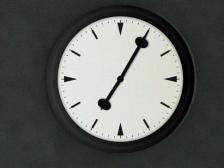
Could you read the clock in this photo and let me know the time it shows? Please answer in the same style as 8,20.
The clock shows 7,05
